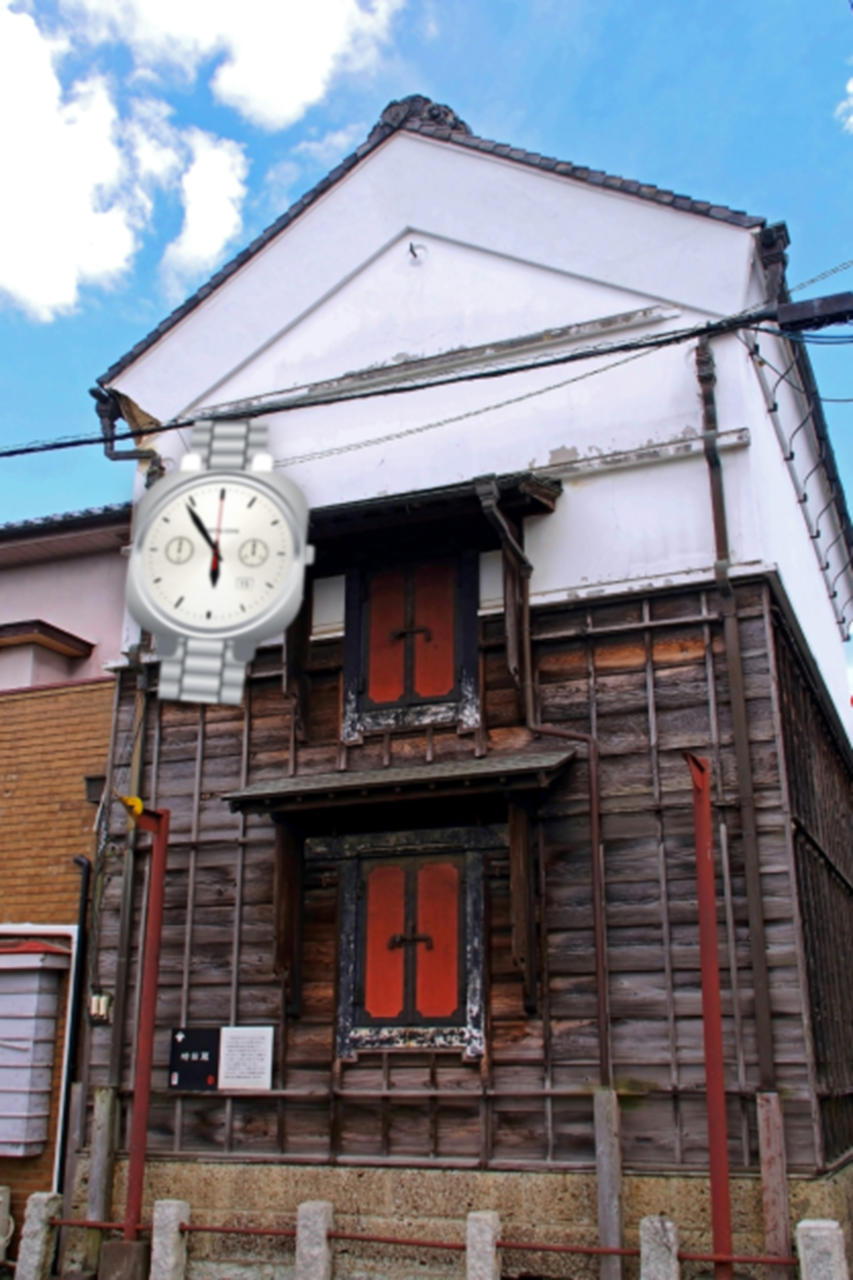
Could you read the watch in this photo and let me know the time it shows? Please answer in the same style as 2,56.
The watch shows 5,54
